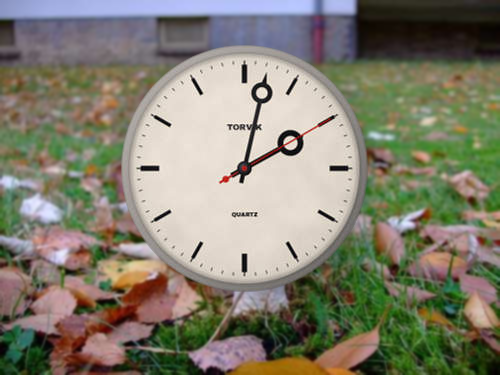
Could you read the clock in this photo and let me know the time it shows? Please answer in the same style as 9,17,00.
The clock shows 2,02,10
